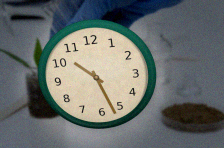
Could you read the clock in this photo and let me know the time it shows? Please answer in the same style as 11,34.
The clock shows 10,27
